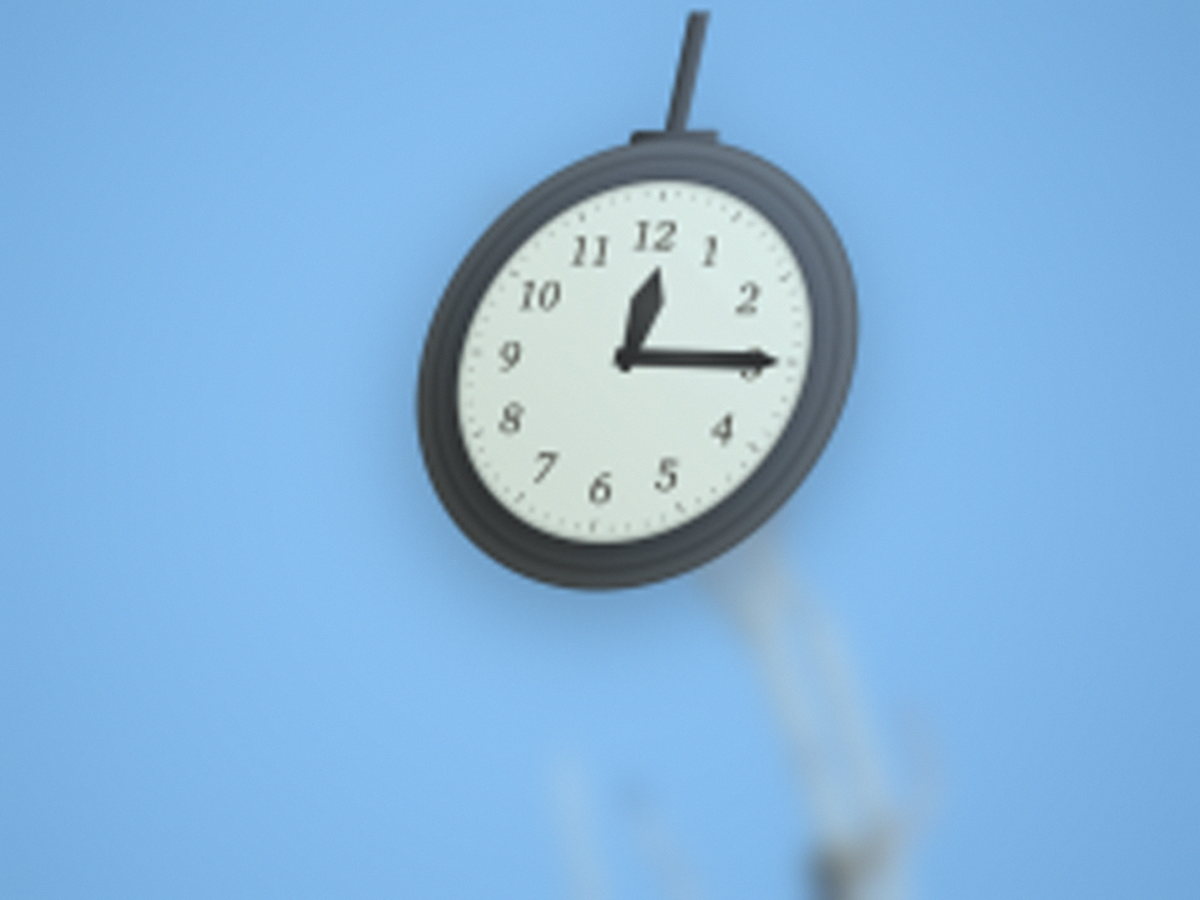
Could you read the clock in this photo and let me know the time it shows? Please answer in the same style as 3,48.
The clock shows 12,15
